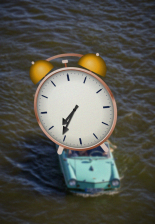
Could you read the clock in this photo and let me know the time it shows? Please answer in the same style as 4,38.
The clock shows 7,36
